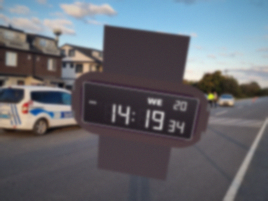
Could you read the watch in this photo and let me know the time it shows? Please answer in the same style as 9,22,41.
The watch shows 14,19,34
